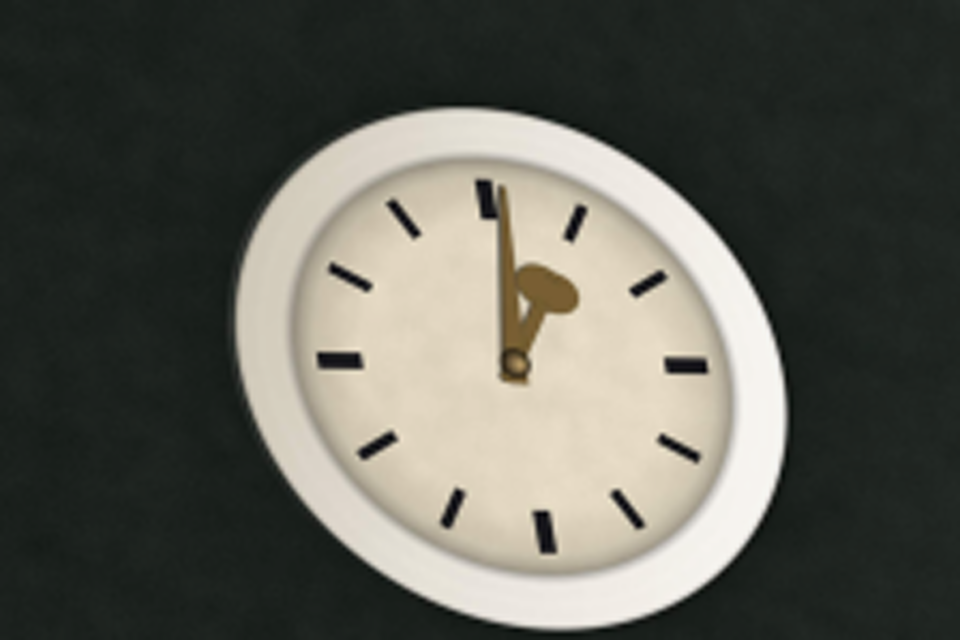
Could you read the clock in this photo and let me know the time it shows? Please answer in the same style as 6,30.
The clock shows 1,01
